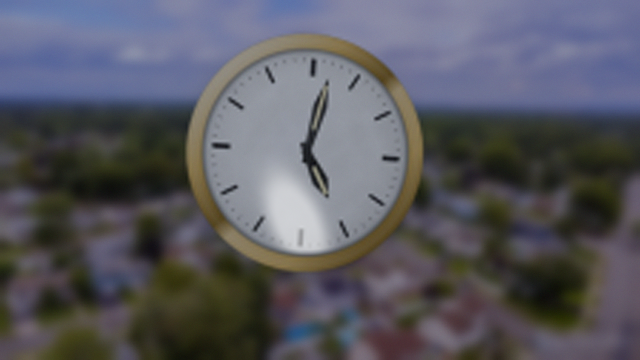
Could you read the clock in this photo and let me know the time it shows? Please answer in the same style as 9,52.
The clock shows 5,02
